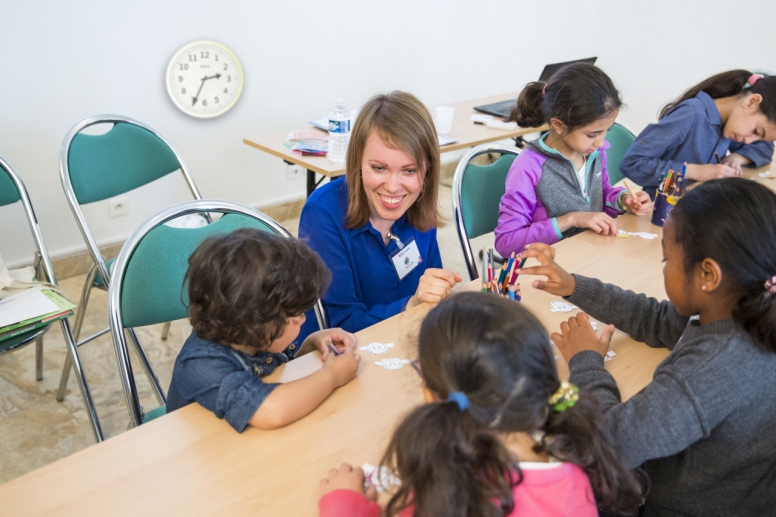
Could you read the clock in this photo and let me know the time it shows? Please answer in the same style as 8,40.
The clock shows 2,34
